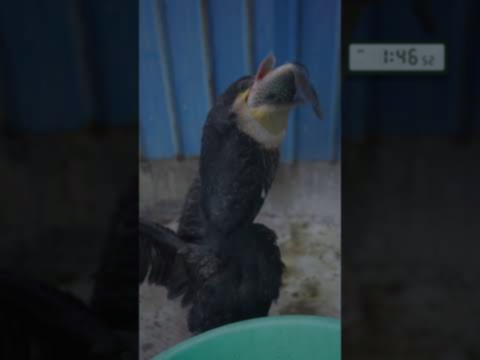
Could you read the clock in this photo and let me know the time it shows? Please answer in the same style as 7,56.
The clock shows 1,46
